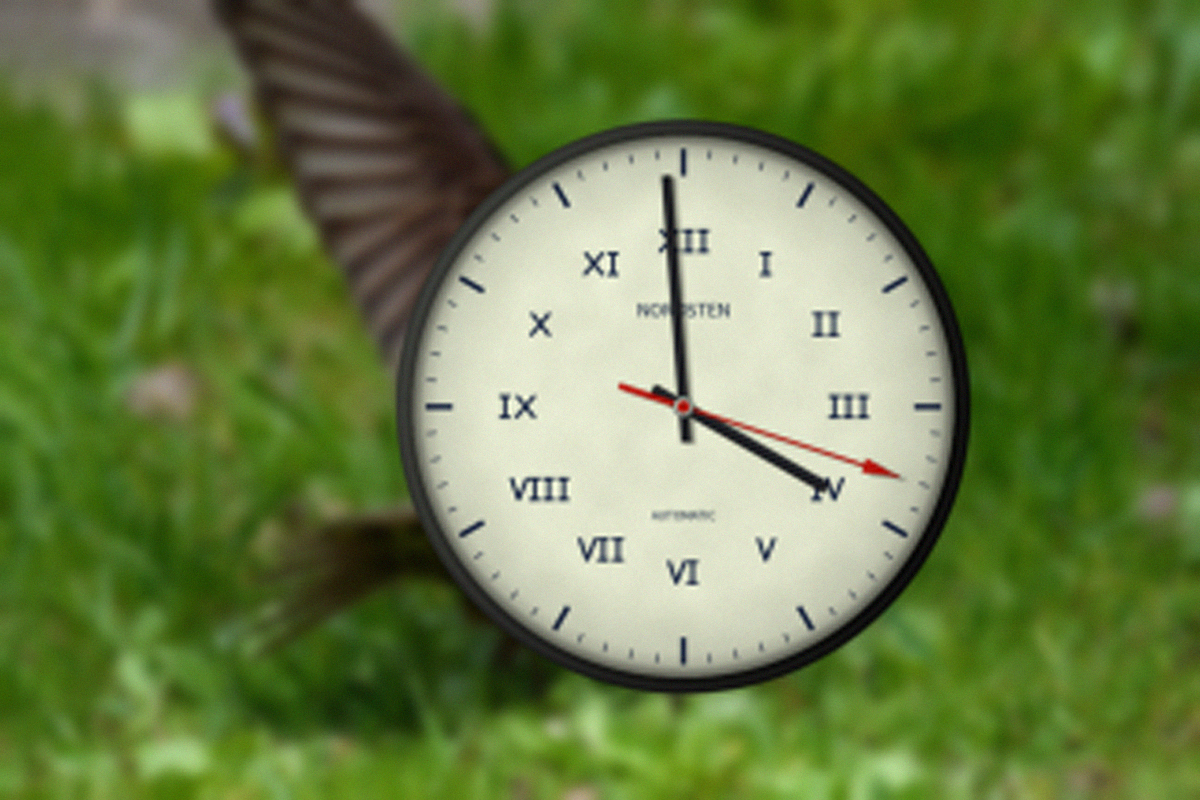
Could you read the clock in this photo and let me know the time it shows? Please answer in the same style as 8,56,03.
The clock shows 3,59,18
